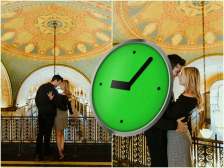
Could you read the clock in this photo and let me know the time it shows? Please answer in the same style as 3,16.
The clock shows 9,06
